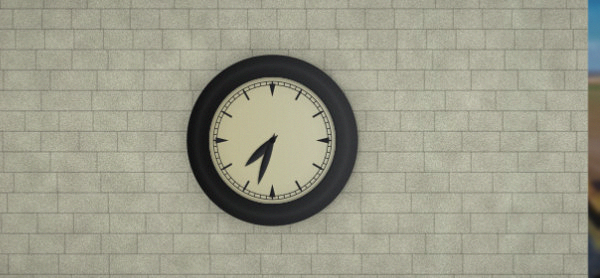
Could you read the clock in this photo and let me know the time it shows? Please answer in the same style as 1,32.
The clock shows 7,33
